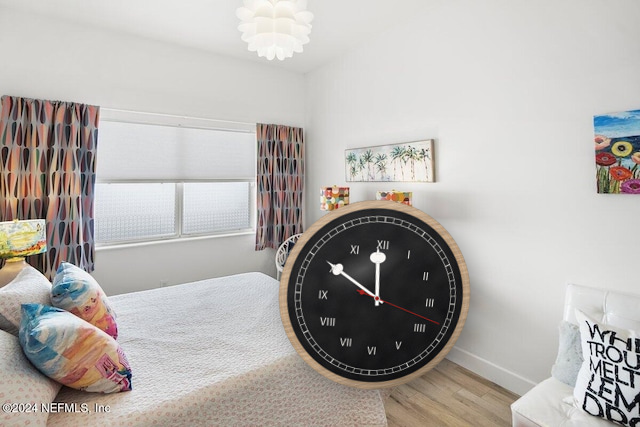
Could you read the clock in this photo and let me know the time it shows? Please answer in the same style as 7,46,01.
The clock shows 11,50,18
